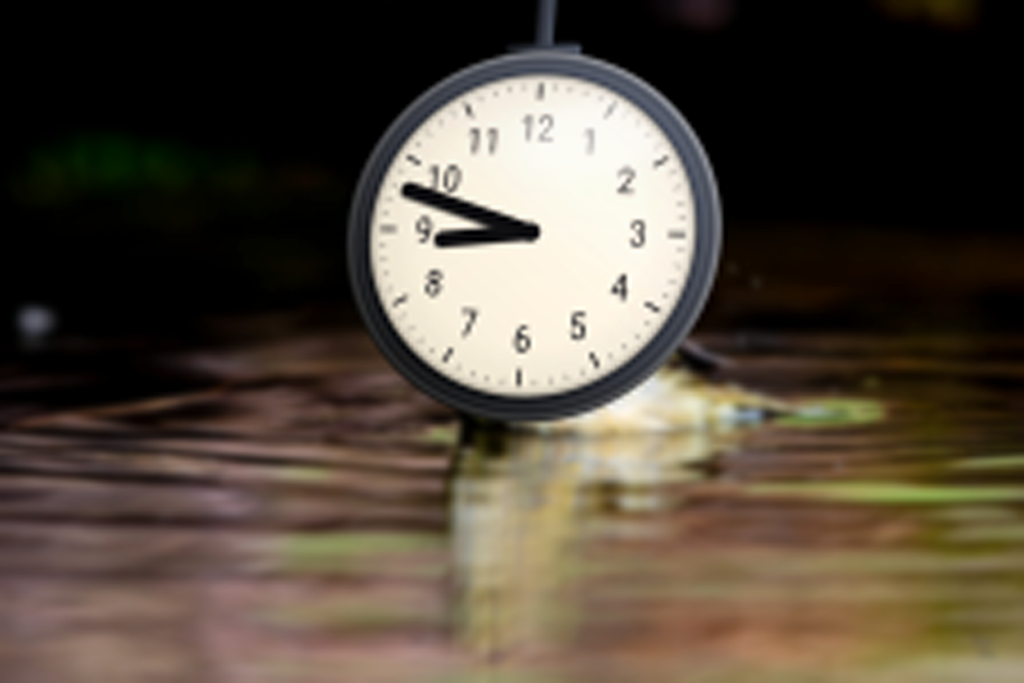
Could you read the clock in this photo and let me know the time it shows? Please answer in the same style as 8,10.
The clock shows 8,48
